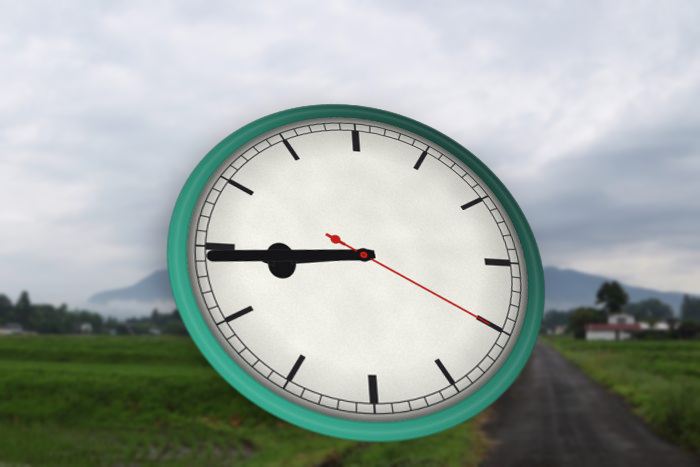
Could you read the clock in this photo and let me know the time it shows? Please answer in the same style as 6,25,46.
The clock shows 8,44,20
